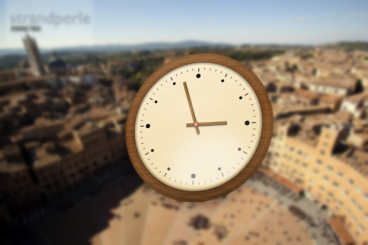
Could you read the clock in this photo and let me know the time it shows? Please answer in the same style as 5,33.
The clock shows 2,57
